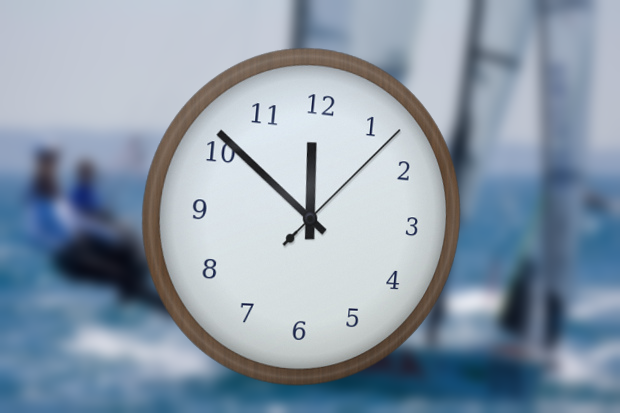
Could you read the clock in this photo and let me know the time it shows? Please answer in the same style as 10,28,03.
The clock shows 11,51,07
